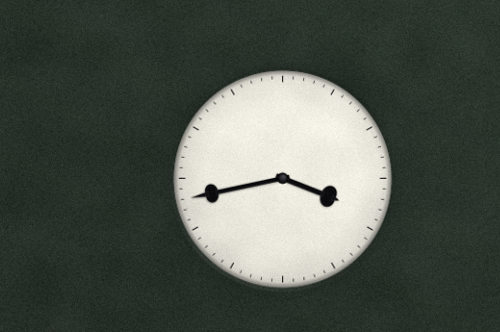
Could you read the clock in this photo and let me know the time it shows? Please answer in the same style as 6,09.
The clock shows 3,43
